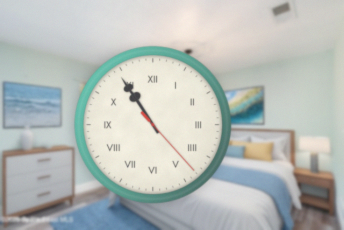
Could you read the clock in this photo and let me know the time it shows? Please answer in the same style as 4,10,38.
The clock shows 10,54,23
